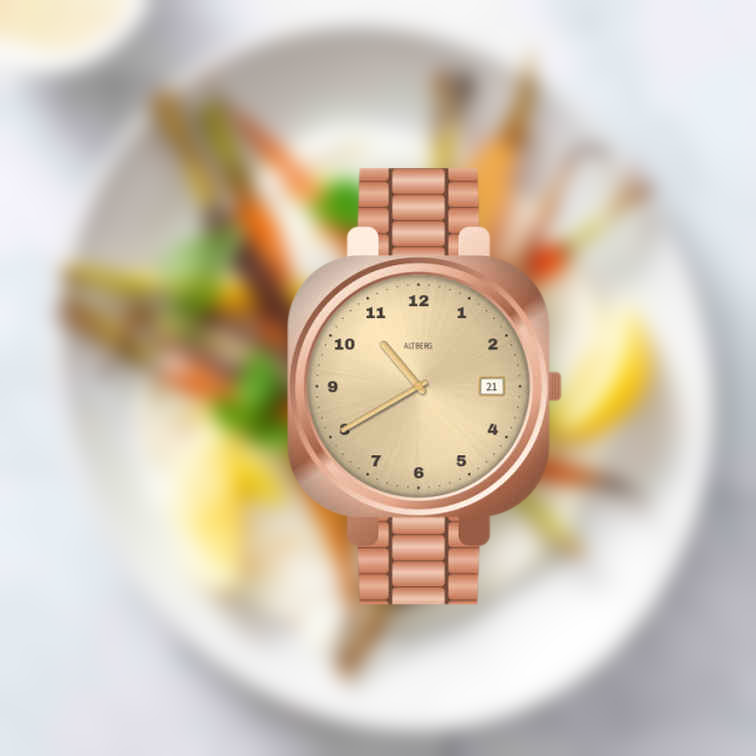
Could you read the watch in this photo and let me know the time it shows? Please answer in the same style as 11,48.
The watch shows 10,40
